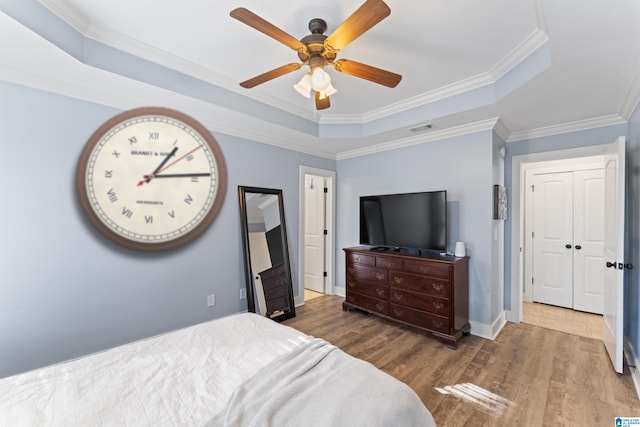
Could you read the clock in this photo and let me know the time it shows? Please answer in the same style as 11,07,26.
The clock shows 1,14,09
